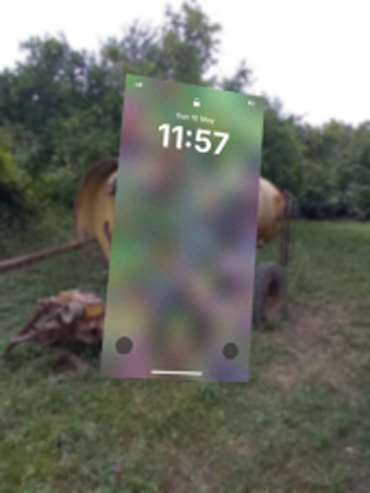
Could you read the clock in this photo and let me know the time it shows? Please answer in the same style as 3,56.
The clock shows 11,57
